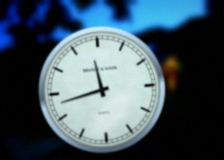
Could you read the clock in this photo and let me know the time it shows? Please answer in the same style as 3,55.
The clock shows 11,43
